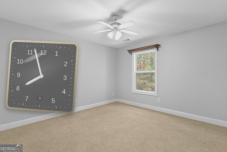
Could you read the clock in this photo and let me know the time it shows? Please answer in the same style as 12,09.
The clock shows 7,57
